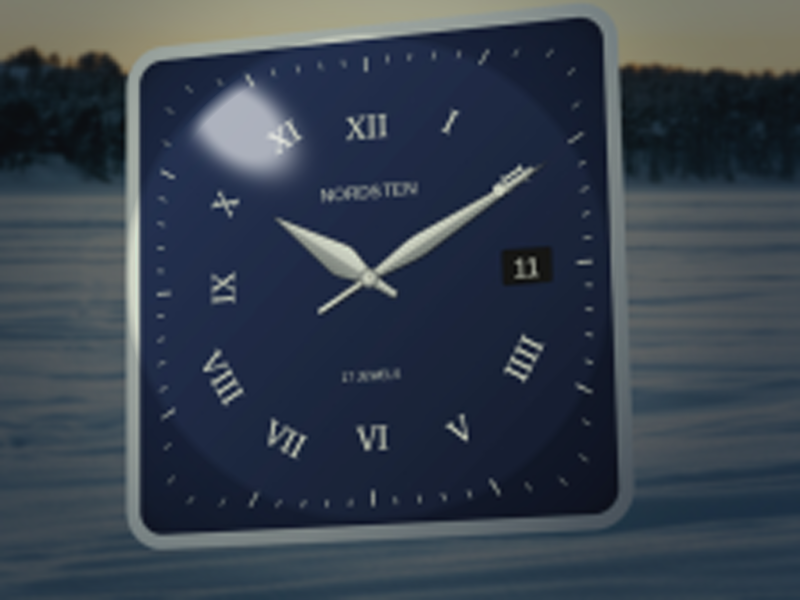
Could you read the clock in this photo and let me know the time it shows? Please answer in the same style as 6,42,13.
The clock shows 10,10,10
